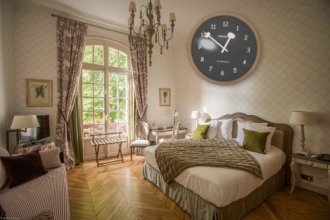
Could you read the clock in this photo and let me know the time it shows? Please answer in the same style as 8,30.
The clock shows 12,51
